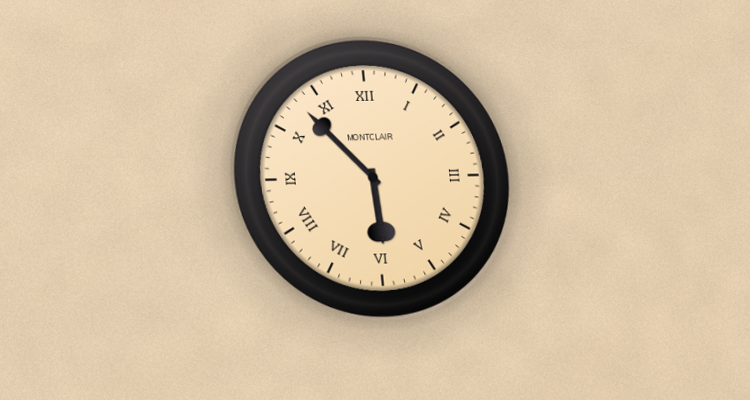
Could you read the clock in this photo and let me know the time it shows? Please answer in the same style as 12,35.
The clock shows 5,53
